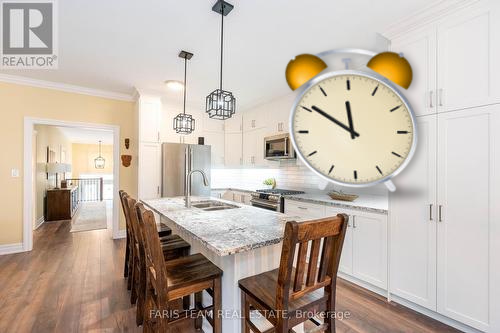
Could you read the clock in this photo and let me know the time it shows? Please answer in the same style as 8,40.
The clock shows 11,51
